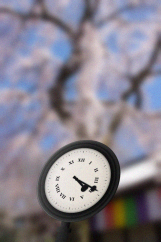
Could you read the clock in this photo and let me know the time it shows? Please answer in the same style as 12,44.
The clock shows 4,19
